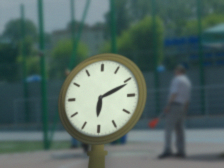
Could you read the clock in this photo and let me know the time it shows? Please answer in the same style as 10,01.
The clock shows 6,11
